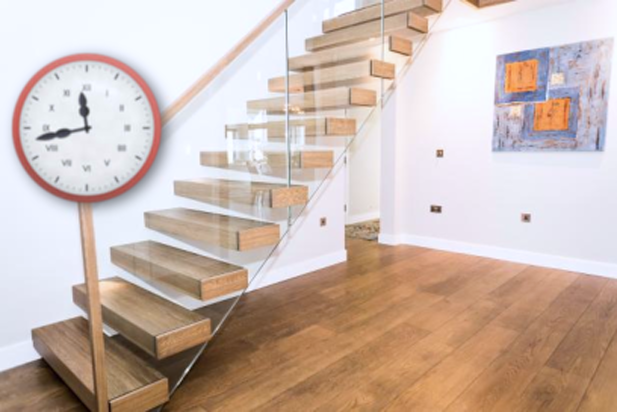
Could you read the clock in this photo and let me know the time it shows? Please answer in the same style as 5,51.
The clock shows 11,43
